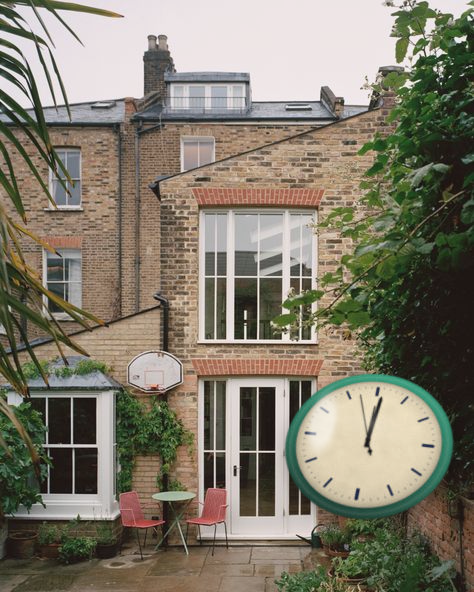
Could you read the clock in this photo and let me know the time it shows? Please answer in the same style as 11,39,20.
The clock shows 12,00,57
